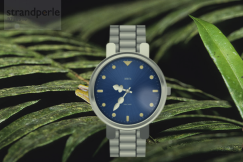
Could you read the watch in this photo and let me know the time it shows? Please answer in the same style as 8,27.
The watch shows 9,36
